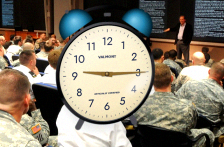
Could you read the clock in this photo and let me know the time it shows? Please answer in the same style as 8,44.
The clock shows 9,15
